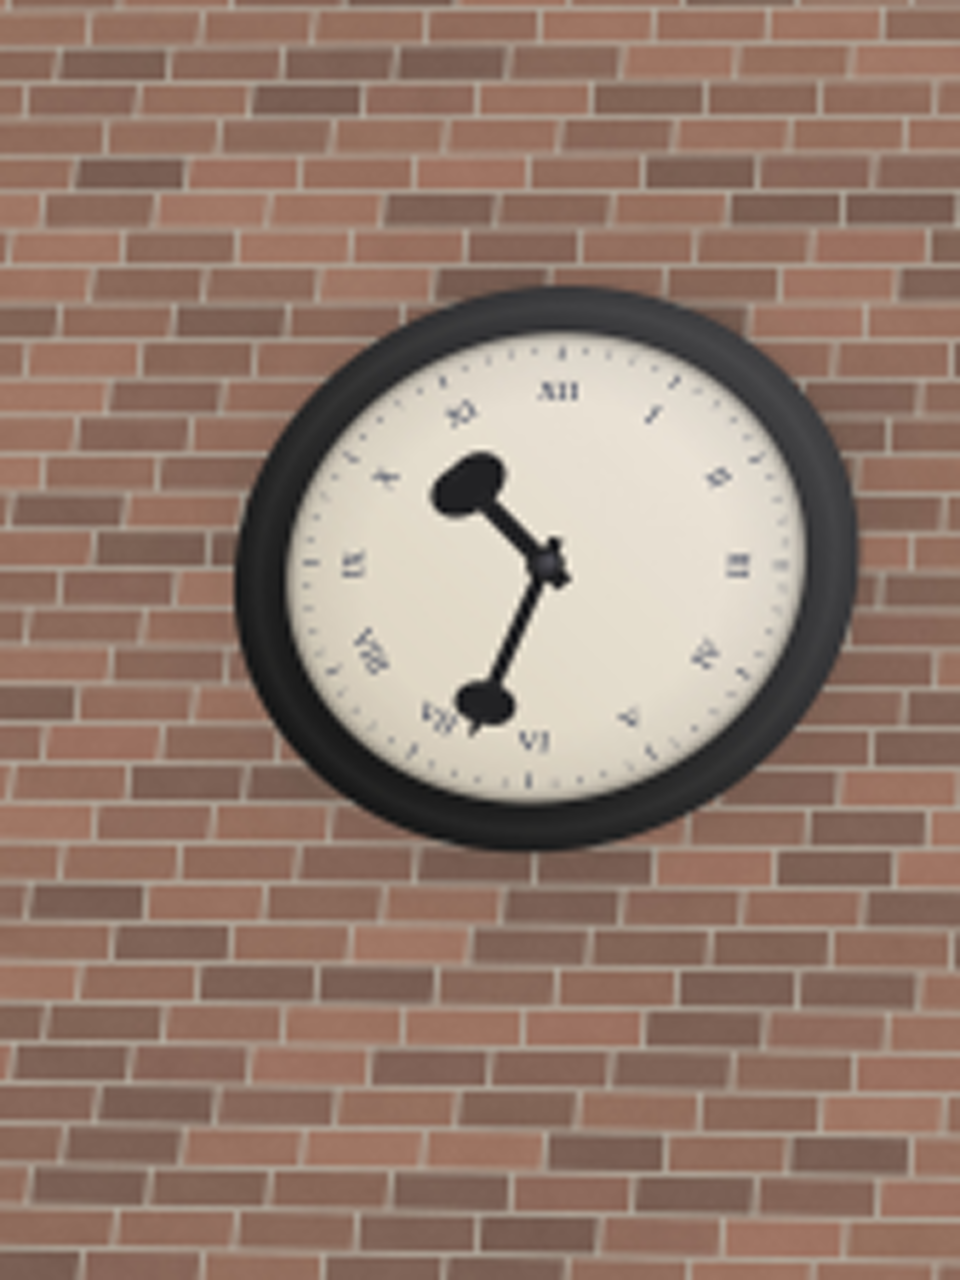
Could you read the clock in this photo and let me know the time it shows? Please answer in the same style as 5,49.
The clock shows 10,33
